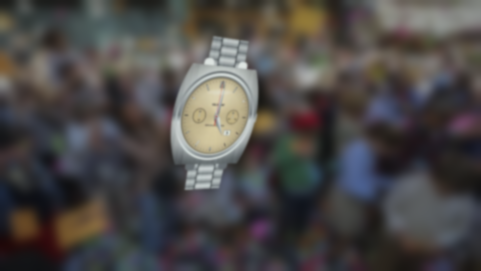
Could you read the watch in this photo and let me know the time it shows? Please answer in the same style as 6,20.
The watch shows 5,01
